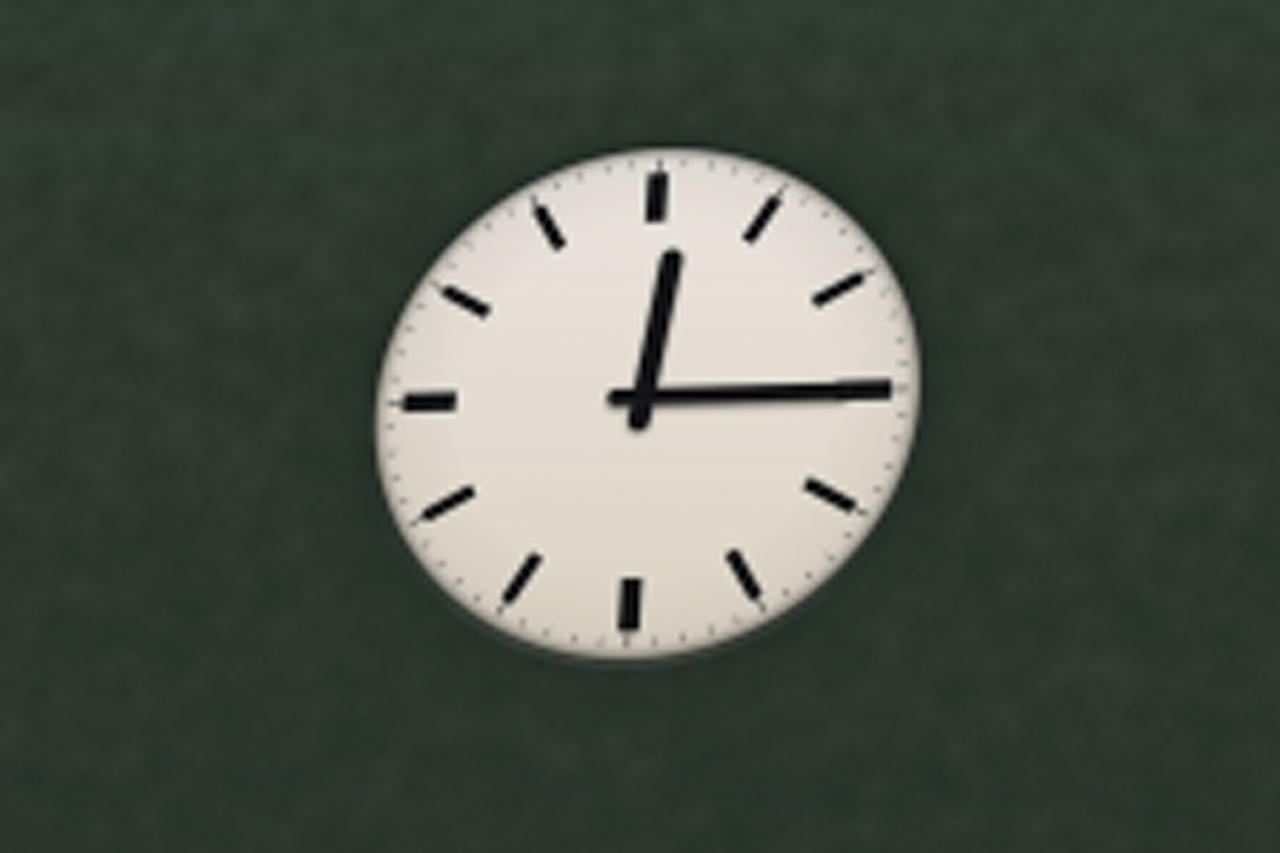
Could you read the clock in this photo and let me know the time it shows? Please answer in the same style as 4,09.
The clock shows 12,15
